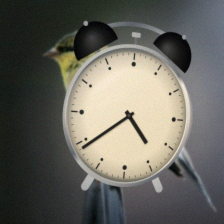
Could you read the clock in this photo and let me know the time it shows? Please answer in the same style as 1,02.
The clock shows 4,39
